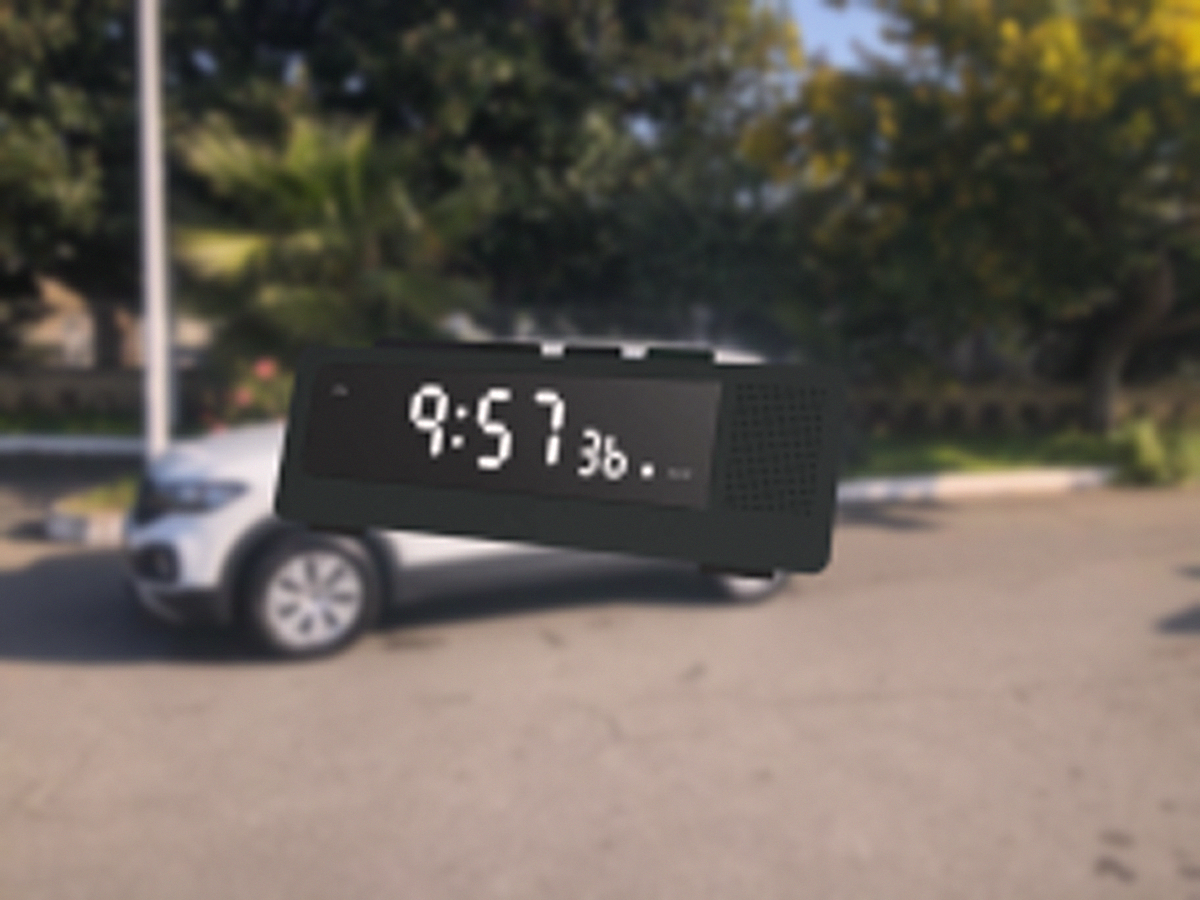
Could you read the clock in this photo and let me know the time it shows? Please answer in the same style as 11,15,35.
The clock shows 9,57,36
